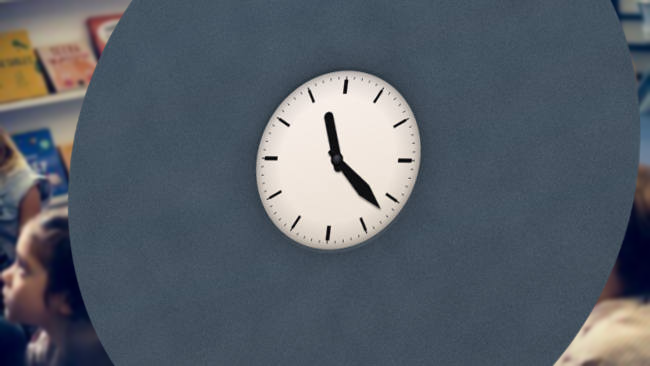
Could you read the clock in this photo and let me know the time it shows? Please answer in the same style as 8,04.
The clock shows 11,22
